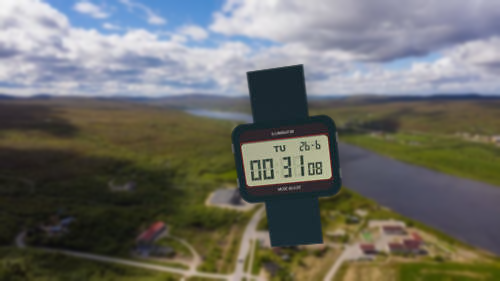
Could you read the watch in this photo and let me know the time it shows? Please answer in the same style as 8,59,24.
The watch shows 0,31,08
